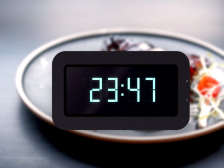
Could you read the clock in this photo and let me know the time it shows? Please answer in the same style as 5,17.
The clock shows 23,47
